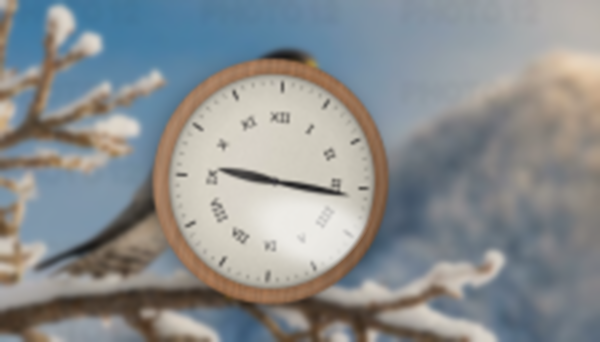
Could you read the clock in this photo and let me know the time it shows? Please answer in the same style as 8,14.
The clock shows 9,16
